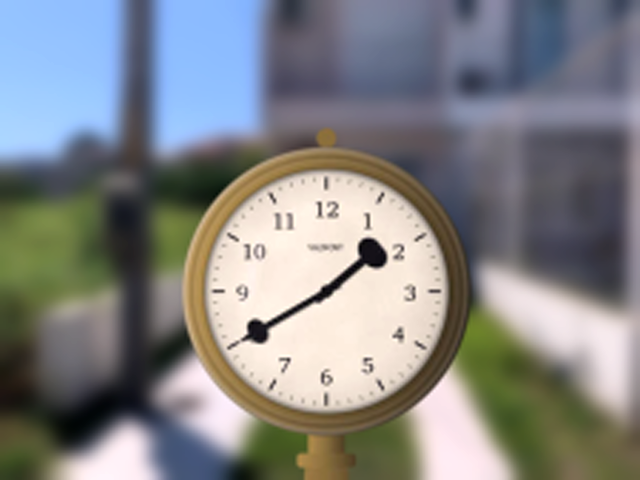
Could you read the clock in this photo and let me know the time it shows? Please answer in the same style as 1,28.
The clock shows 1,40
